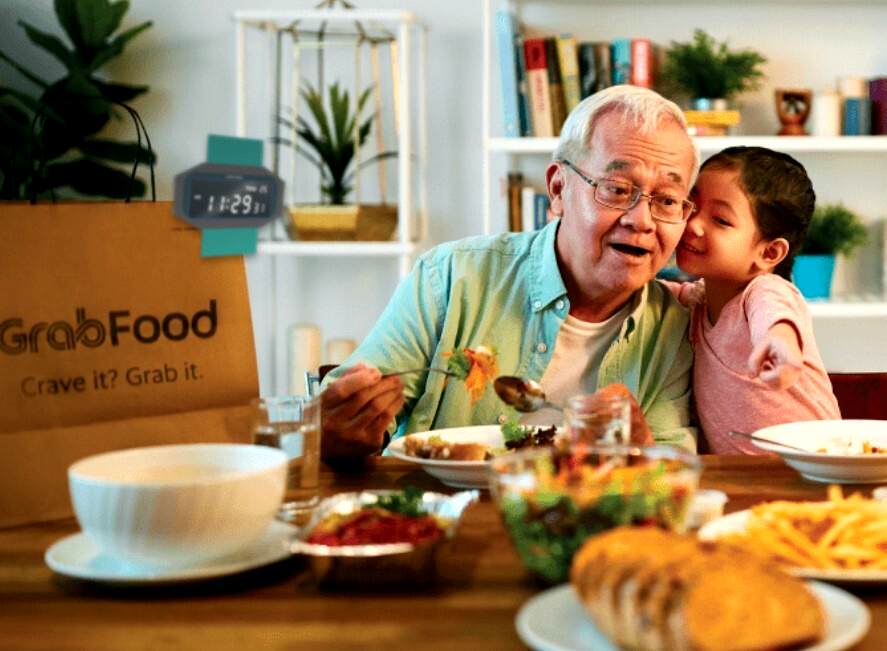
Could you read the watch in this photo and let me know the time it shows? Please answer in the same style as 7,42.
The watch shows 11,29
